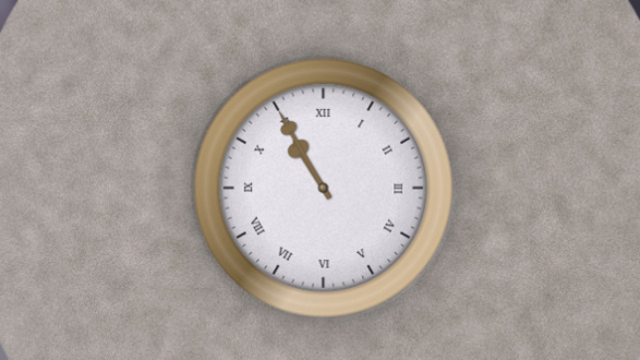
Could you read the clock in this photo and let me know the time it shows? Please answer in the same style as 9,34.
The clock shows 10,55
